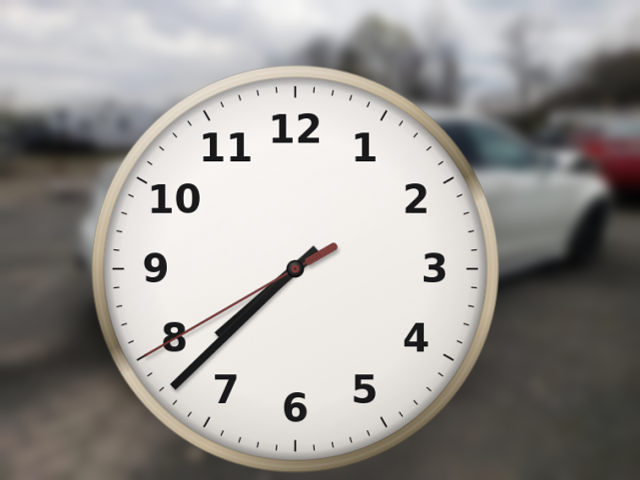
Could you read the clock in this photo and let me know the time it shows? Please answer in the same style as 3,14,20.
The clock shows 7,37,40
